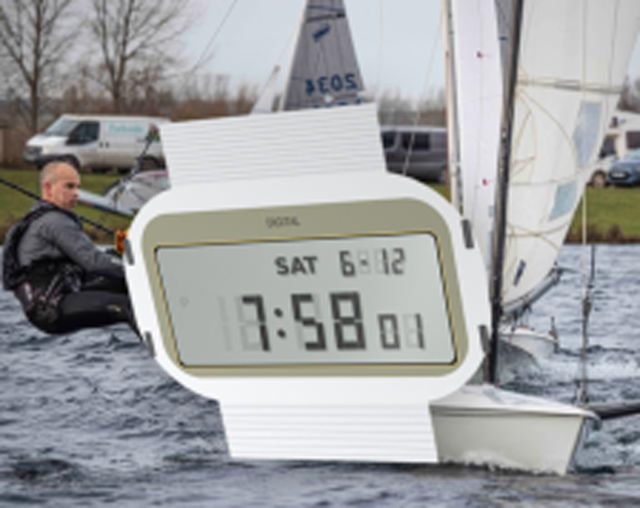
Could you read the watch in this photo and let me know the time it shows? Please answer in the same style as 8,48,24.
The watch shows 7,58,01
